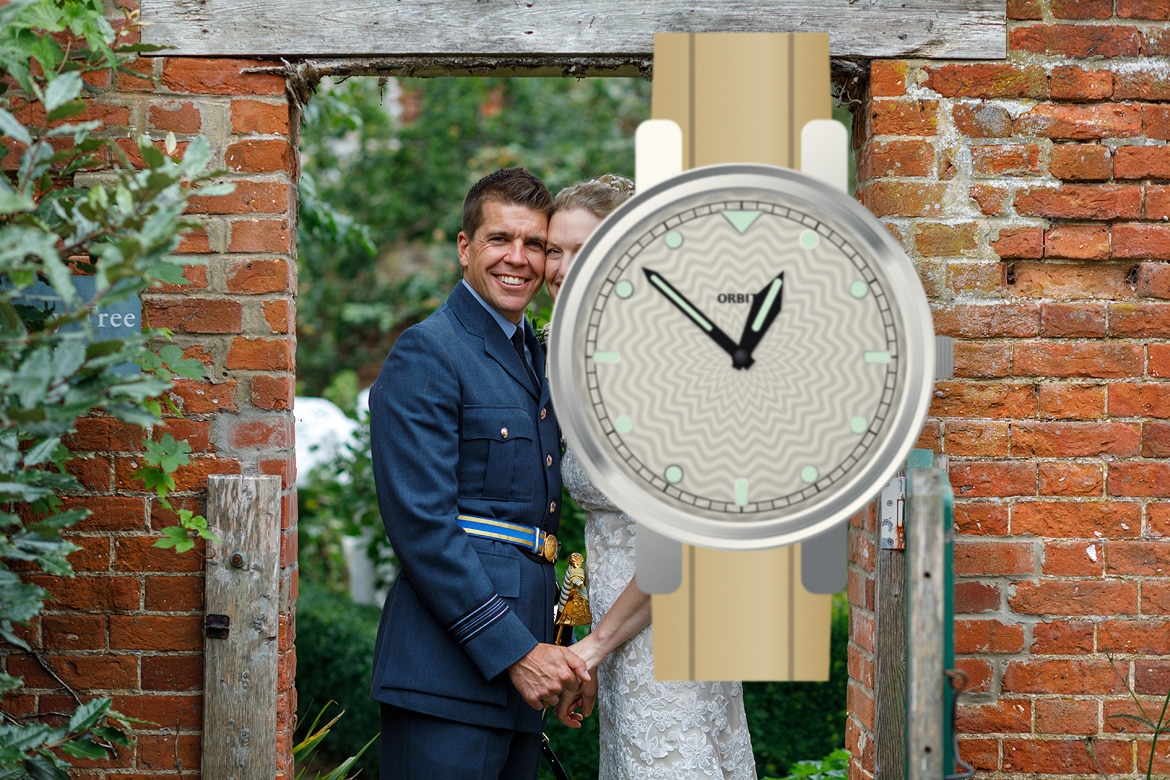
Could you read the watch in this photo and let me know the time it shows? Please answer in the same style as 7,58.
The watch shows 12,52
